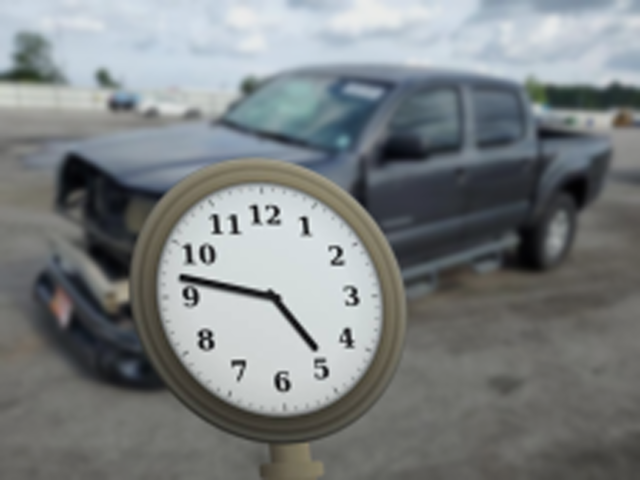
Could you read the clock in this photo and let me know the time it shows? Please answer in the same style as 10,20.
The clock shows 4,47
